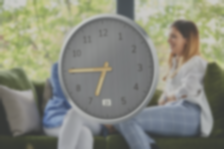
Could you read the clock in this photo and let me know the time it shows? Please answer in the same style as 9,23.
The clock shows 6,45
